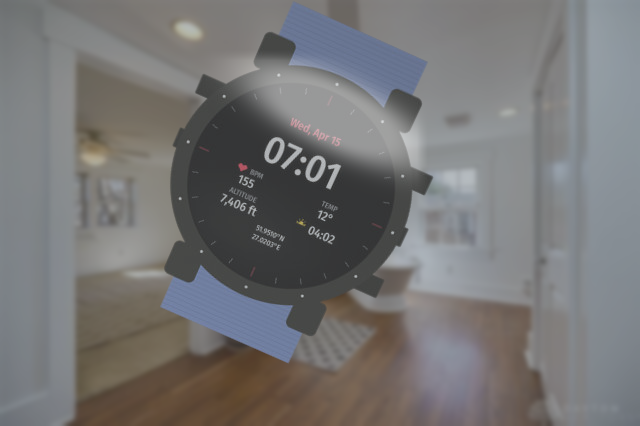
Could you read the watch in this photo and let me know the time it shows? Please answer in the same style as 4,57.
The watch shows 7,01
